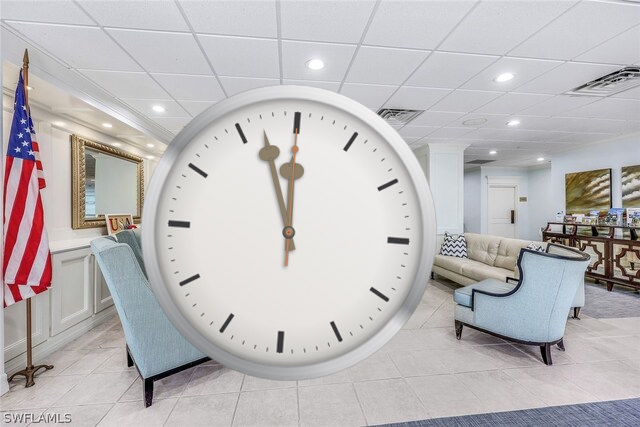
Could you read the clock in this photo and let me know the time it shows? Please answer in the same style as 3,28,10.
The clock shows 11,57,00
